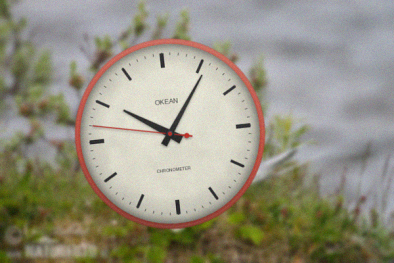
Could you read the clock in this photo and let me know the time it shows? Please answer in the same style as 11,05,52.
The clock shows 10,05,47
